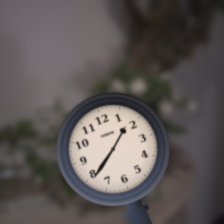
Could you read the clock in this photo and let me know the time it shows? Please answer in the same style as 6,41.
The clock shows 1,39
